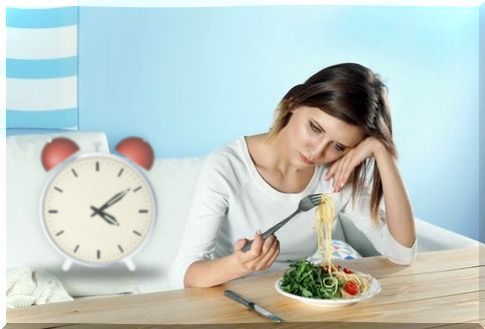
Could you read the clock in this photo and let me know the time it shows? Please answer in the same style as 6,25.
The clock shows 4,09
